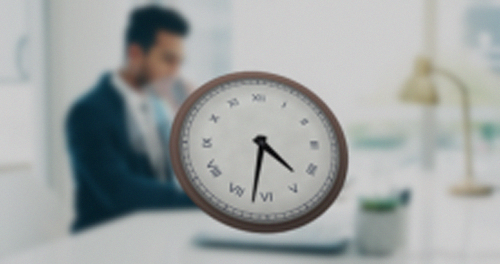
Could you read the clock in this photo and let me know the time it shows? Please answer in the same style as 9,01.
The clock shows 4,32
